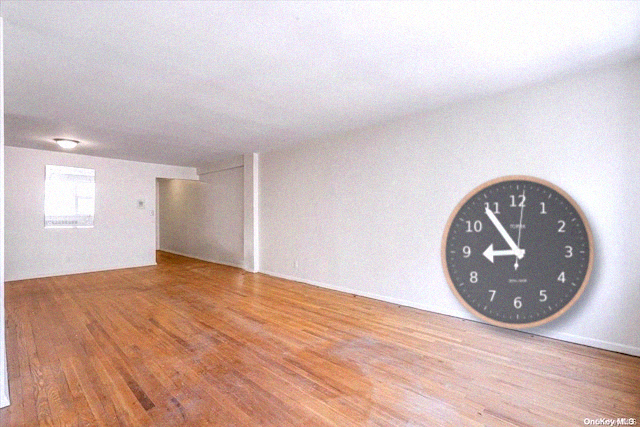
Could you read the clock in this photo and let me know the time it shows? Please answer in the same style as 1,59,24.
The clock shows 8,54,01
